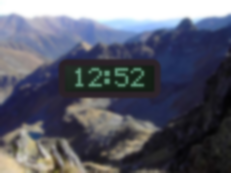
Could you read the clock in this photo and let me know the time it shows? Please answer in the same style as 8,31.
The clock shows 12,52
